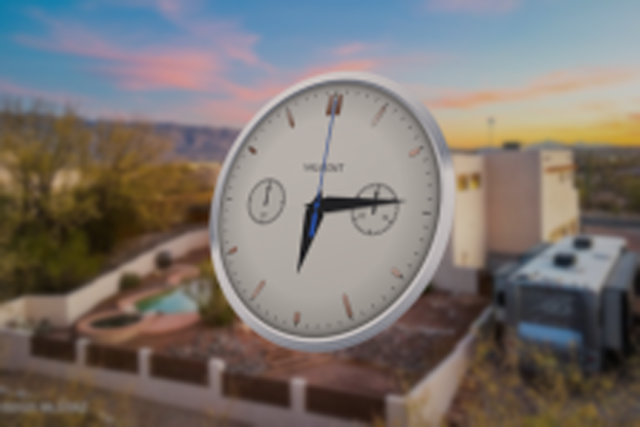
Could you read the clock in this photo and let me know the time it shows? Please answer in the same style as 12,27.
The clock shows 6,14
